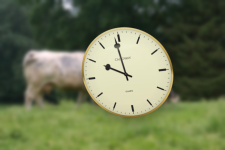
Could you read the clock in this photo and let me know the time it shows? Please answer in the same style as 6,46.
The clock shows 9,59
